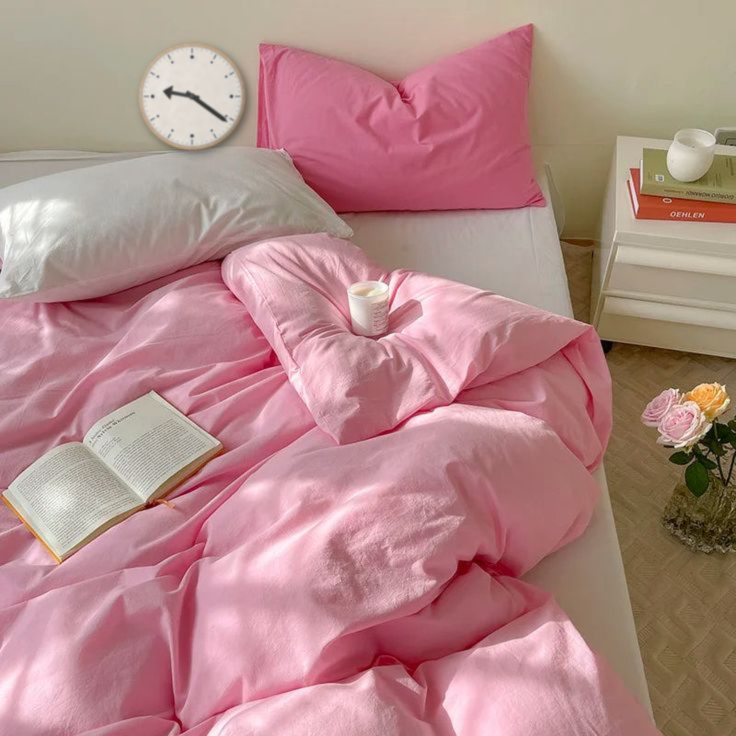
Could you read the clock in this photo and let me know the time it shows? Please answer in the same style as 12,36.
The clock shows 9,21
